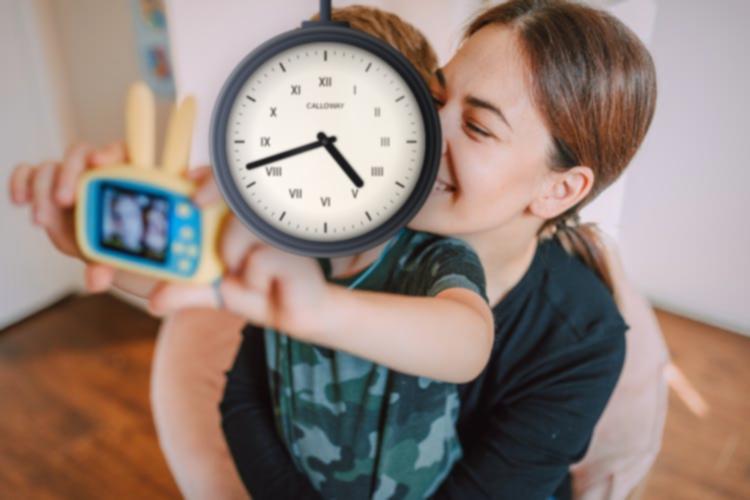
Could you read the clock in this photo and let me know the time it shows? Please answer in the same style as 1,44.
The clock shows 4,42
